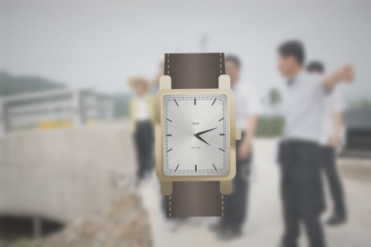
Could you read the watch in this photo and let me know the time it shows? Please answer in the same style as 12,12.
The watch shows 4,12
